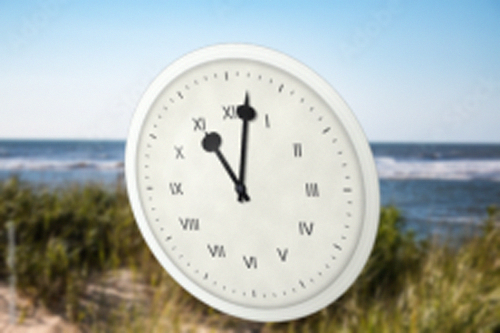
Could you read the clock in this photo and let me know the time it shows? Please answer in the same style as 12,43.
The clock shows 11,02
